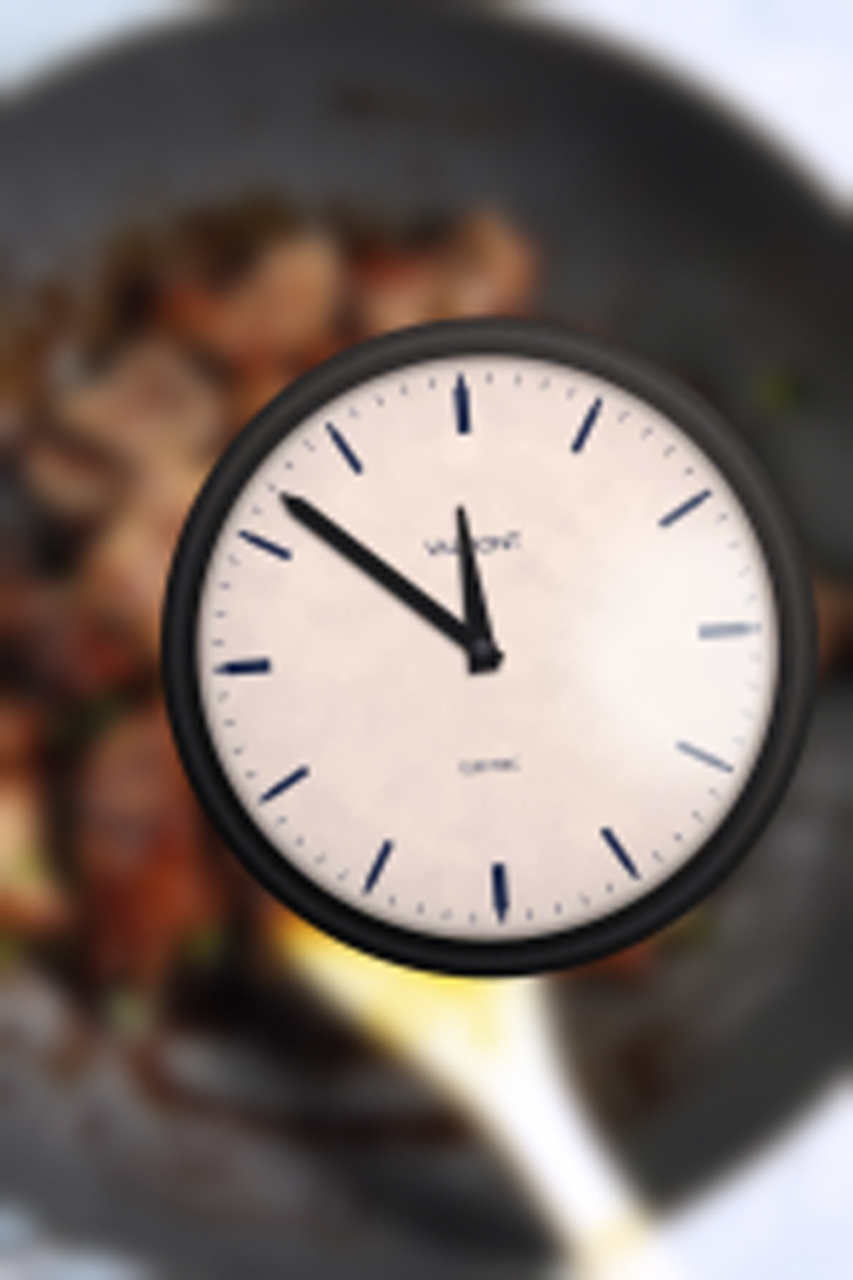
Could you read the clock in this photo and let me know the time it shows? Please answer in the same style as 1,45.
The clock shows 11,52
